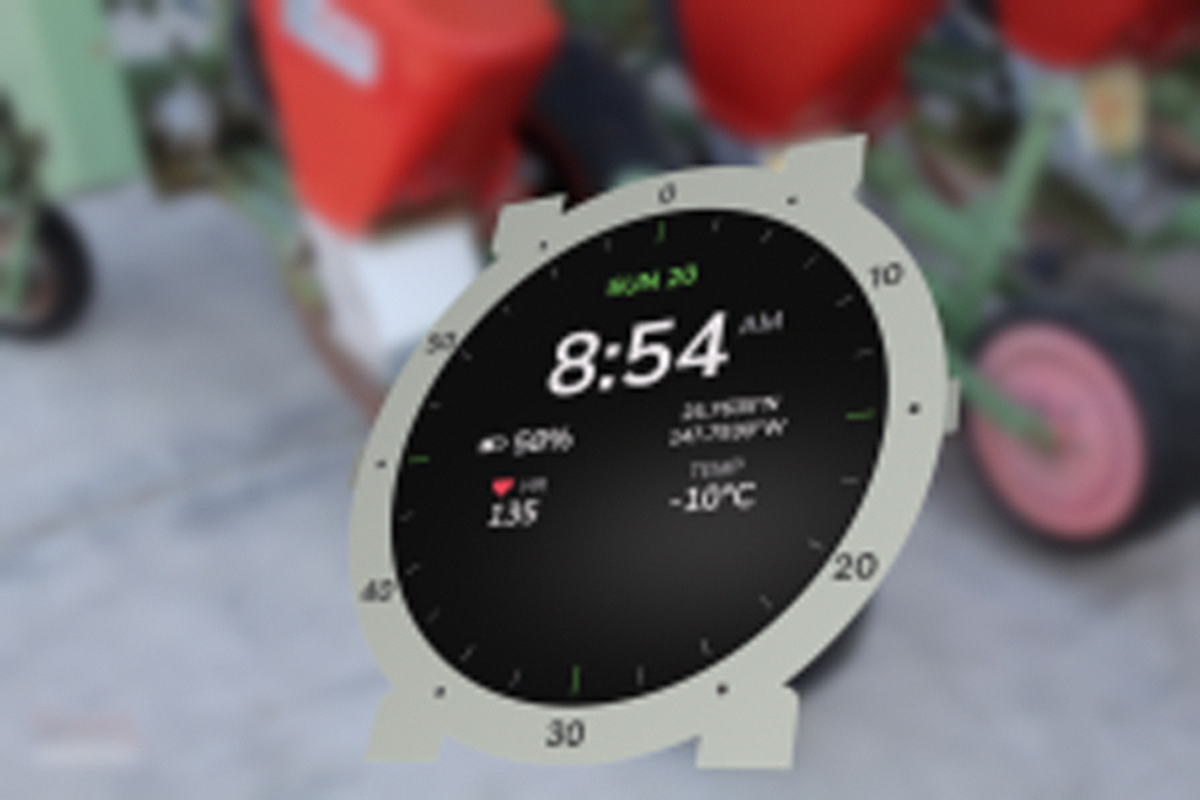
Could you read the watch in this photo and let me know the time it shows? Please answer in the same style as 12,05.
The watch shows 8,54
